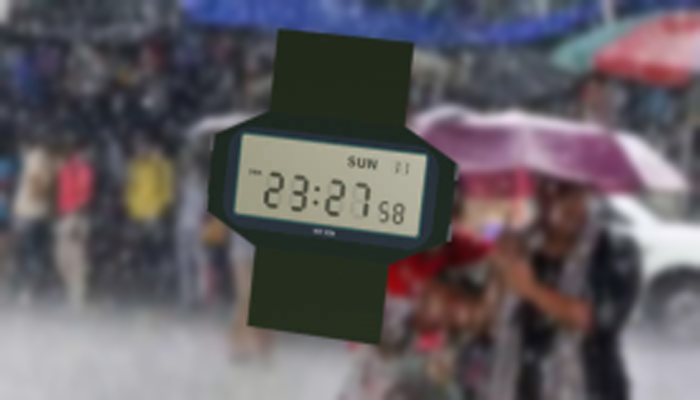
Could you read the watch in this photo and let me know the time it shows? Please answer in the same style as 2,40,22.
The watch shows 23,27,58
